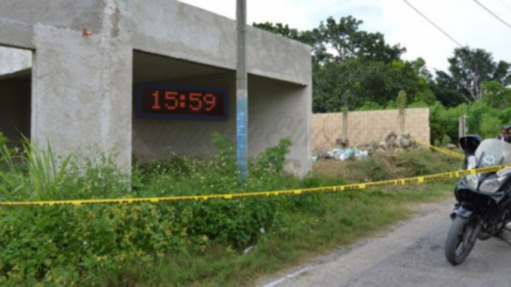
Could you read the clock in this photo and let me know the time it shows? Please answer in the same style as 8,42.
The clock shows 15,59
